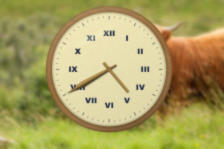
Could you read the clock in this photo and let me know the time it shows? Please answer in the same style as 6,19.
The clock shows 4,40
